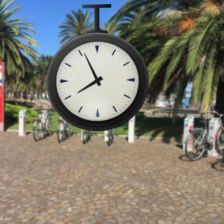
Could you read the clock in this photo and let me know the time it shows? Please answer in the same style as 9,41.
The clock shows 7,56
